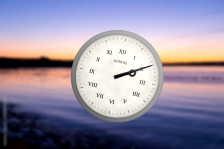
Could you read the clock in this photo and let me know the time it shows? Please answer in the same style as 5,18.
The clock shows 2,10
